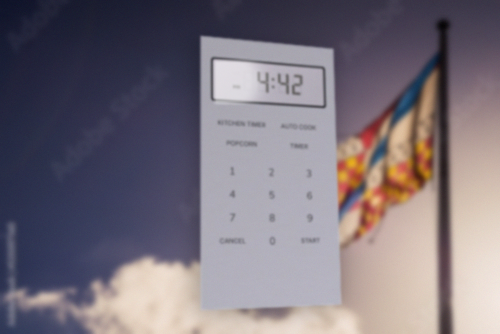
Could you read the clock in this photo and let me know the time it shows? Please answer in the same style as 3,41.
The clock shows 4,42
